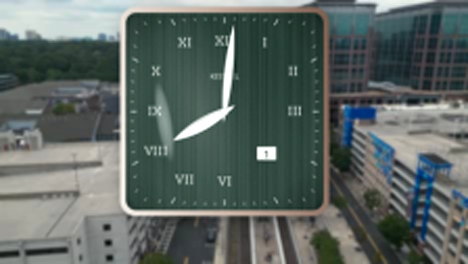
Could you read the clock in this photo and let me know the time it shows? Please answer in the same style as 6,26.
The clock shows 8,01
